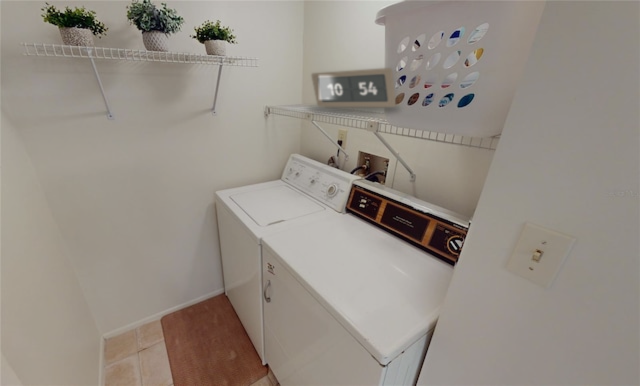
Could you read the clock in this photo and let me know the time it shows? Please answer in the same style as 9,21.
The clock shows 10,54
